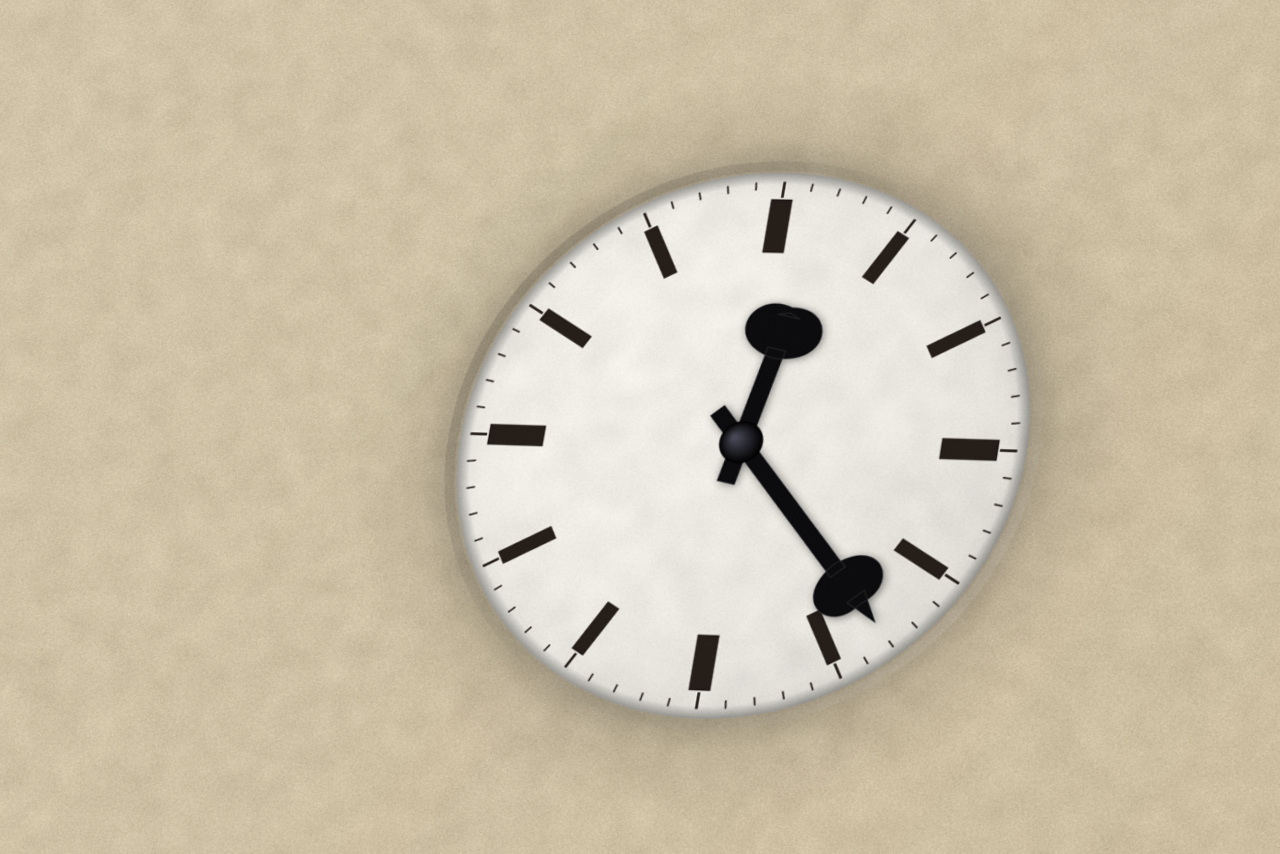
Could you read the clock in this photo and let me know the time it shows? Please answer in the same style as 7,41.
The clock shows 12,23
